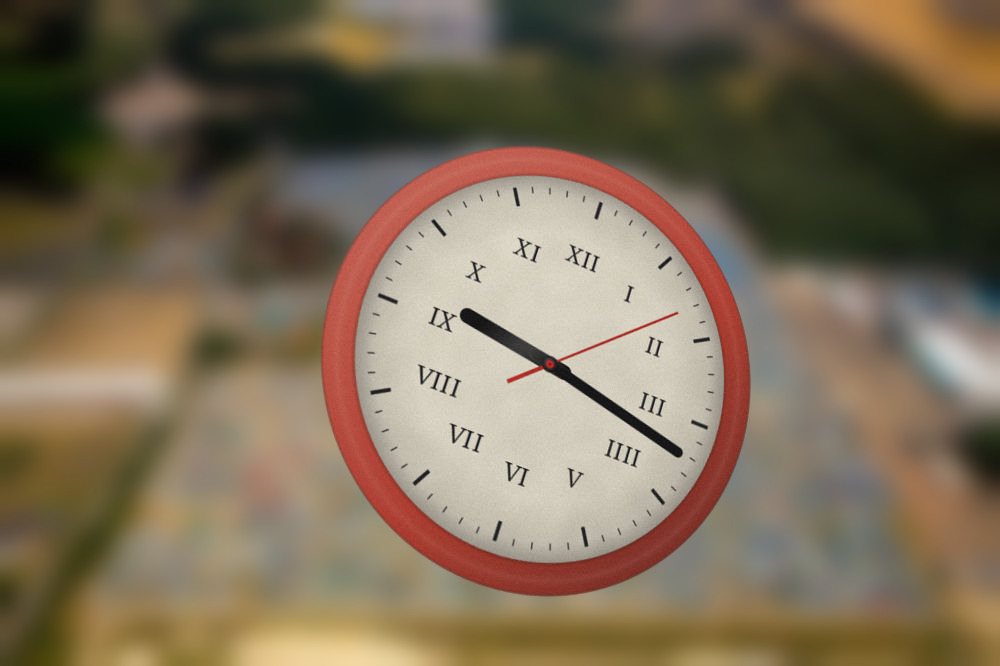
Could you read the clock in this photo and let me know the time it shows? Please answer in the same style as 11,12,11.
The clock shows 9,17,08
